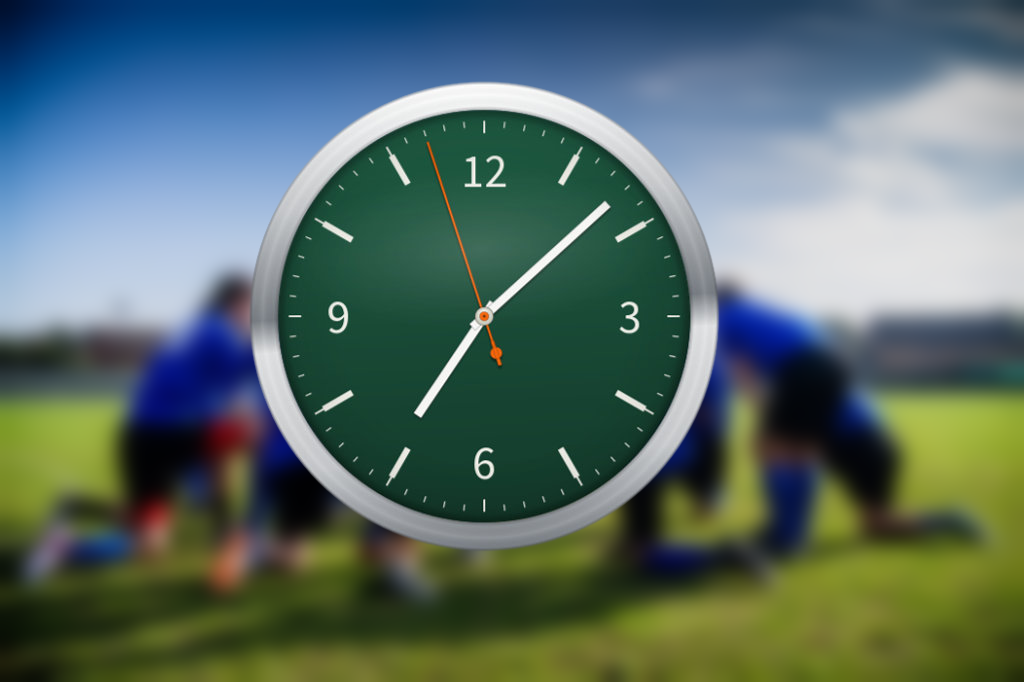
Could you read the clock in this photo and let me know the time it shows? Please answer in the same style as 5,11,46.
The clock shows 7,07,57
